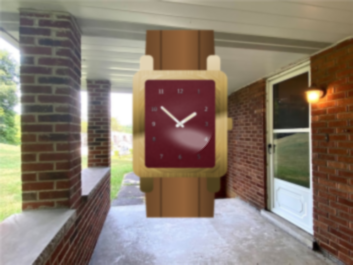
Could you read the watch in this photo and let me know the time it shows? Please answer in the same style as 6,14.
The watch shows 1,52
